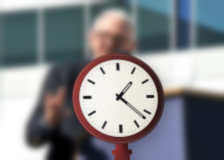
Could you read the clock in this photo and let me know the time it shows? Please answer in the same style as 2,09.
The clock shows 1,22
